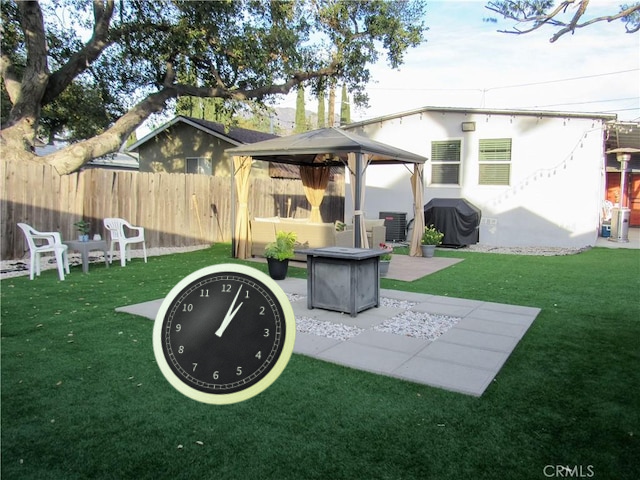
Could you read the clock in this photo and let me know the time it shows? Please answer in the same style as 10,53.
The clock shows 1,03
